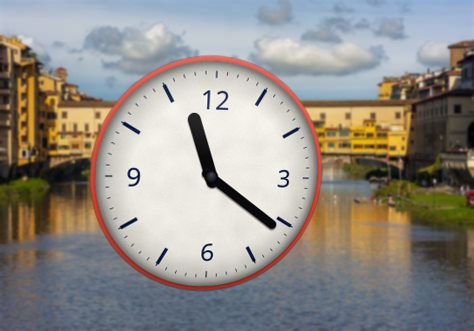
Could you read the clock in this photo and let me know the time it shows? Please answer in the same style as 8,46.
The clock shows 11,21
